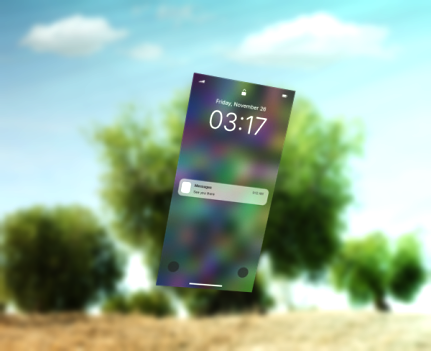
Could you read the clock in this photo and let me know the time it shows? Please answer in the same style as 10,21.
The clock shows 3,17
